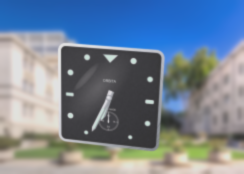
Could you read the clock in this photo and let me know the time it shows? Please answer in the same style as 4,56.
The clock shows 6,34
